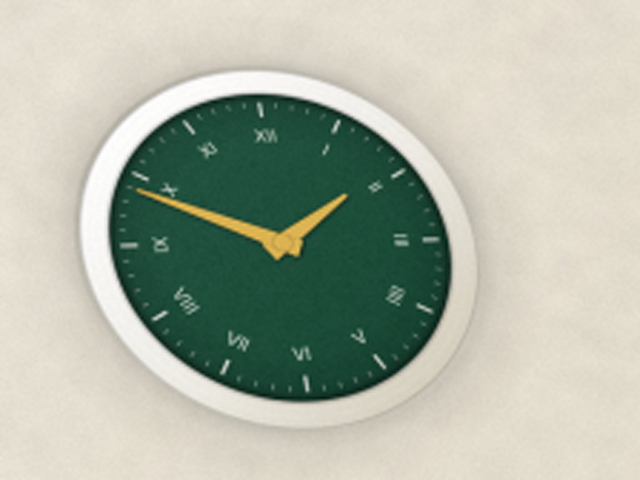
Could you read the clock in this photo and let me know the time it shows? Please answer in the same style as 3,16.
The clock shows 1,49
